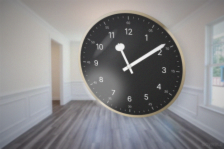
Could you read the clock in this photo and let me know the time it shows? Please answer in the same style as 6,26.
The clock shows 11,09
